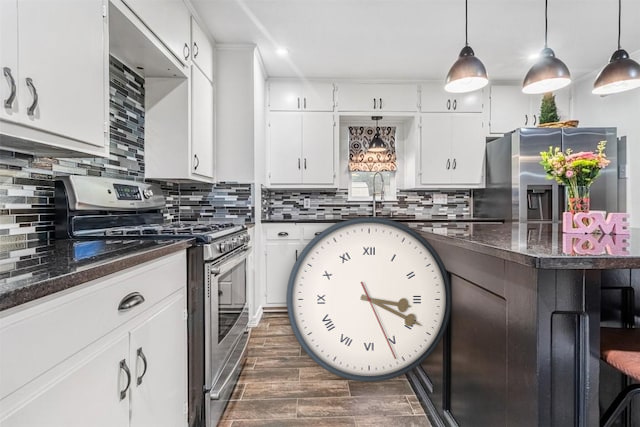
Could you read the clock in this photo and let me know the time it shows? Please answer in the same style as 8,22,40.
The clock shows 3,19,26
